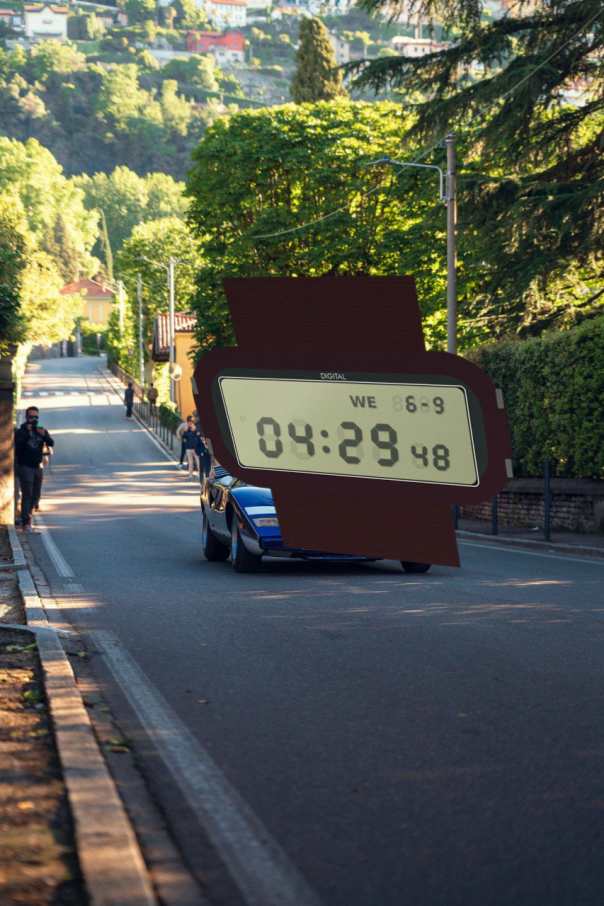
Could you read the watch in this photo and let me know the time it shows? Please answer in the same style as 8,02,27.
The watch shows 4,29,48
